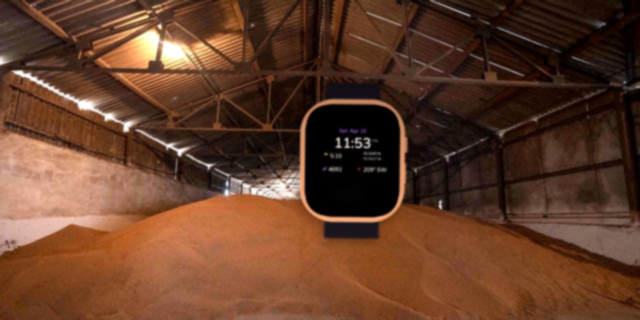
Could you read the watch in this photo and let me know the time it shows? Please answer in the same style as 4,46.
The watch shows 11,53
